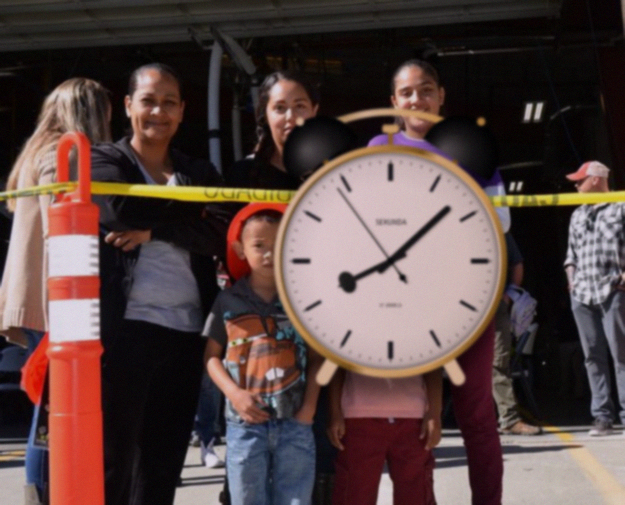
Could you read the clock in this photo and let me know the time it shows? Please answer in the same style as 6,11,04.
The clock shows 8,07,54
